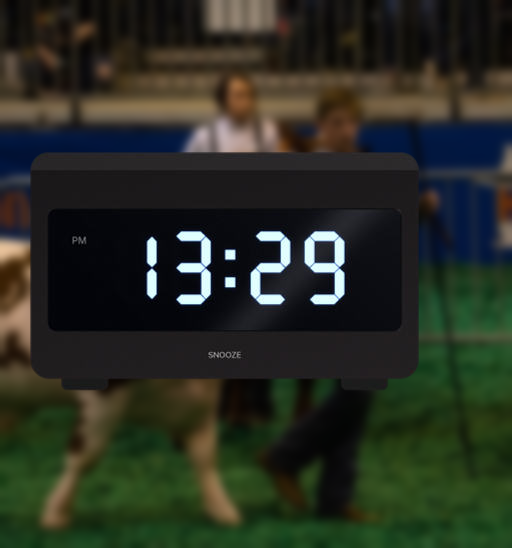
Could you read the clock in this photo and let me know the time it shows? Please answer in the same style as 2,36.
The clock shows 13,29
